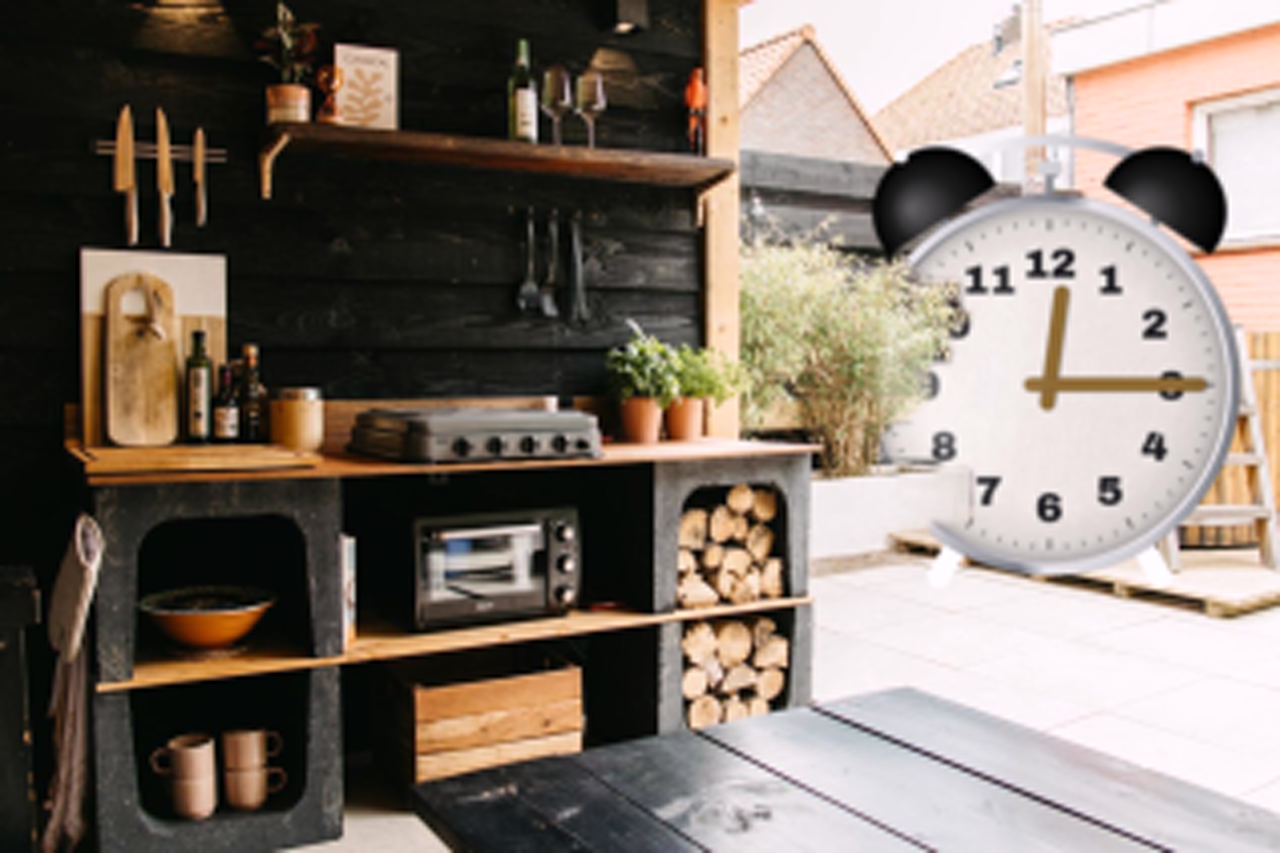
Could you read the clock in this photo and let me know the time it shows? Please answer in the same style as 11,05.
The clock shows 12,15
